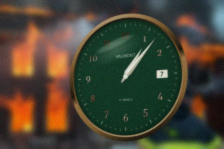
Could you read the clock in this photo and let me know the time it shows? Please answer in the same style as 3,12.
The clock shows 1,07
